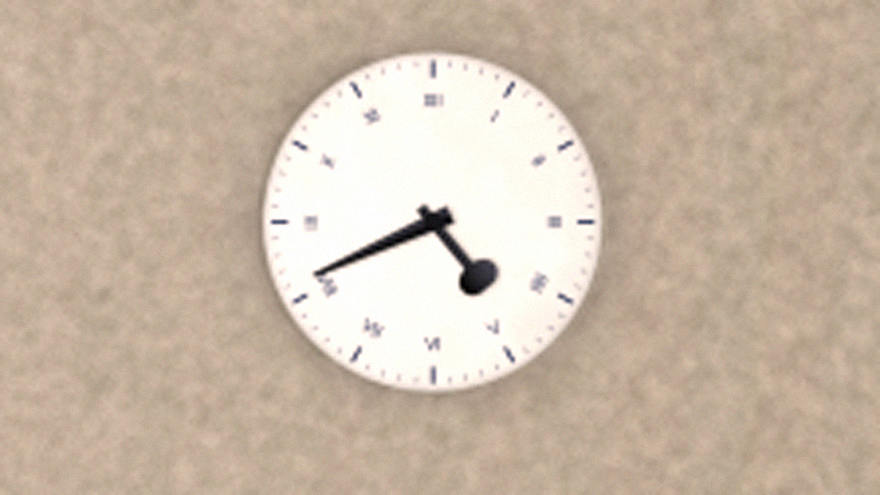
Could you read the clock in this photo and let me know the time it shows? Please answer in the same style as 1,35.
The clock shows 4,41
